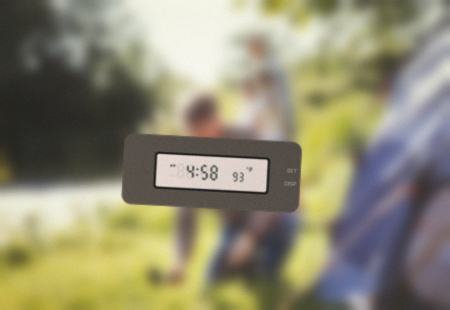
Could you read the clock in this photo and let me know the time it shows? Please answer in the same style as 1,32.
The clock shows 4,58
